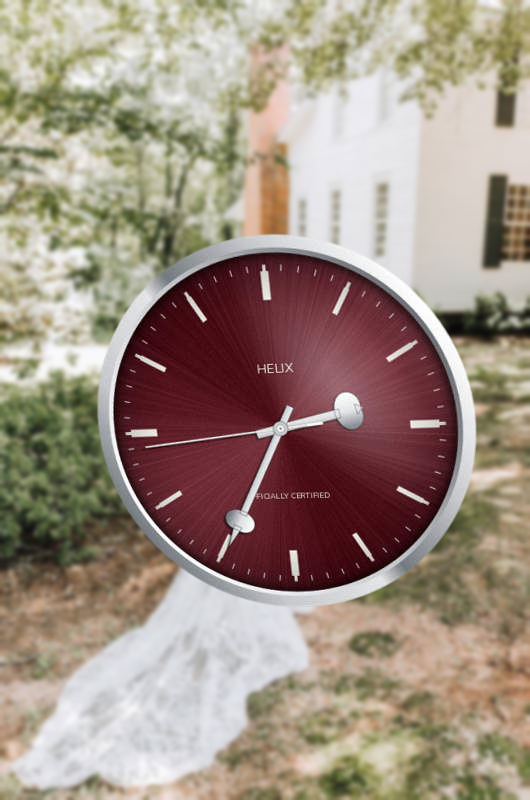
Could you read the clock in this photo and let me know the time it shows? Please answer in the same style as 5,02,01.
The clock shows 2,34,44
